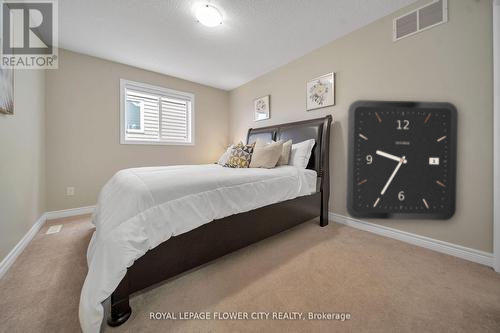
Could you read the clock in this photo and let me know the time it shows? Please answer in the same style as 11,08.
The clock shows 9,35
